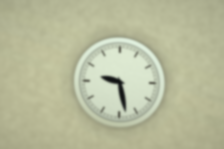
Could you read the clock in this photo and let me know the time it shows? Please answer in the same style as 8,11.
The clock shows 9,28
